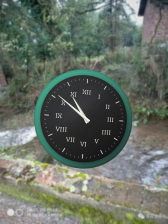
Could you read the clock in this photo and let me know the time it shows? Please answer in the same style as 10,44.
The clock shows 10,51
